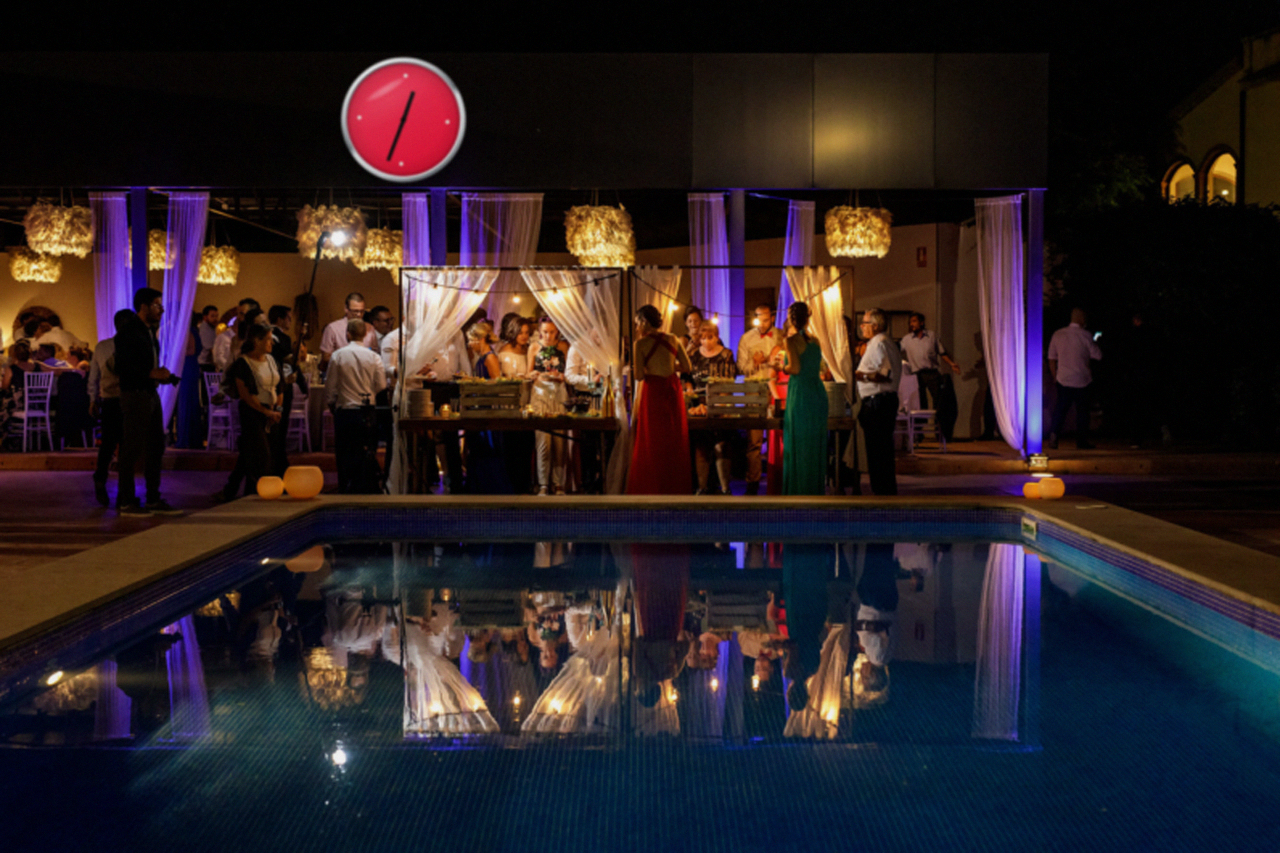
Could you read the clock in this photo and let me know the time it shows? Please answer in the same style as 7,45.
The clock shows 12,33
